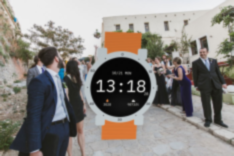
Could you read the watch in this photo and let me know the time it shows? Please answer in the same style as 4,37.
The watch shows 13,18
